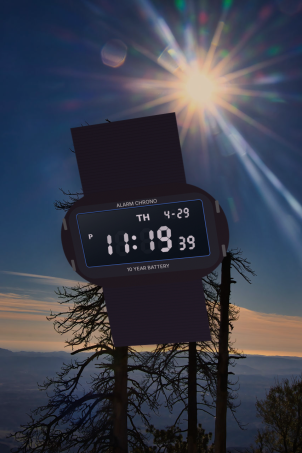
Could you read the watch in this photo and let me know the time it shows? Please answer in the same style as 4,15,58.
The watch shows 11,19,39
